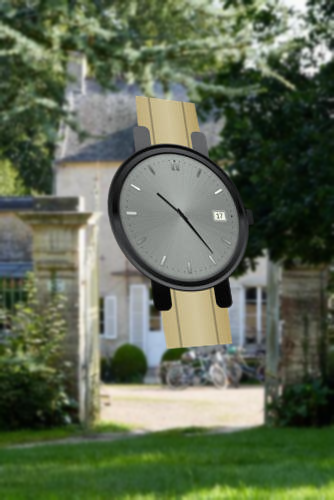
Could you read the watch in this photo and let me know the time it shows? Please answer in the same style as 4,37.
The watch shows 10,24
